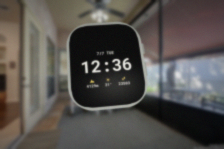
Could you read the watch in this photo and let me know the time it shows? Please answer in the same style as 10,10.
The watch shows 12,36
